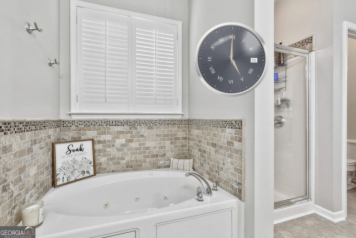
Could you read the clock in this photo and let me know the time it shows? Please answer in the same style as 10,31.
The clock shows 5,00
